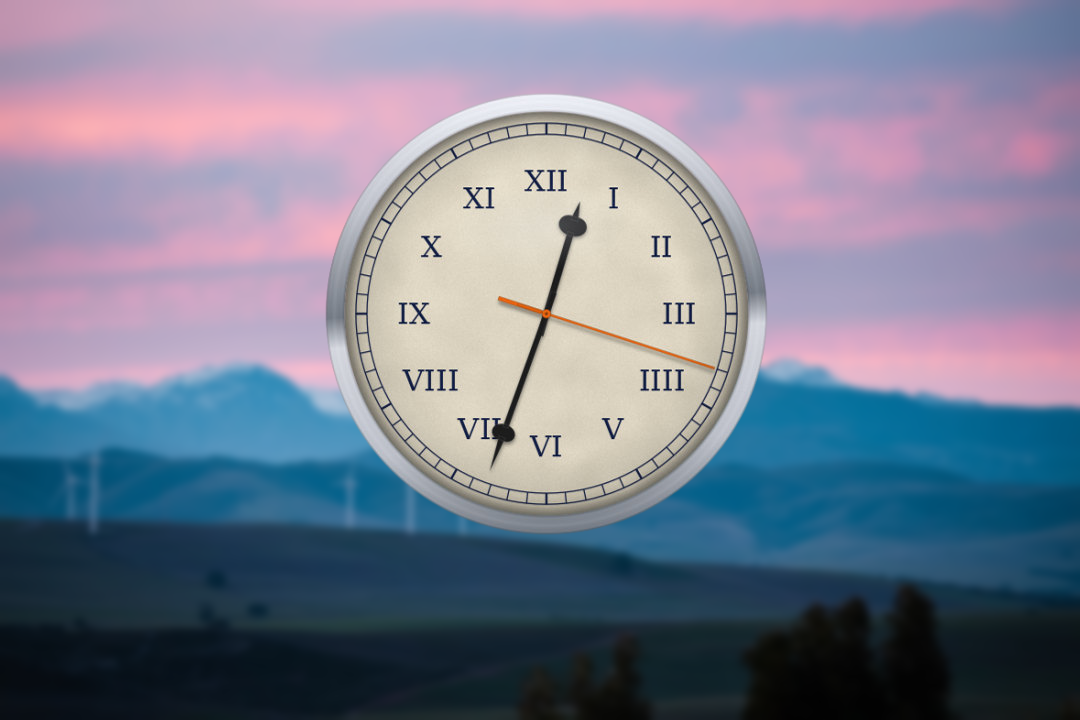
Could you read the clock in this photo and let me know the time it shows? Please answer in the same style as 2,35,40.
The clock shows 12,33,18
